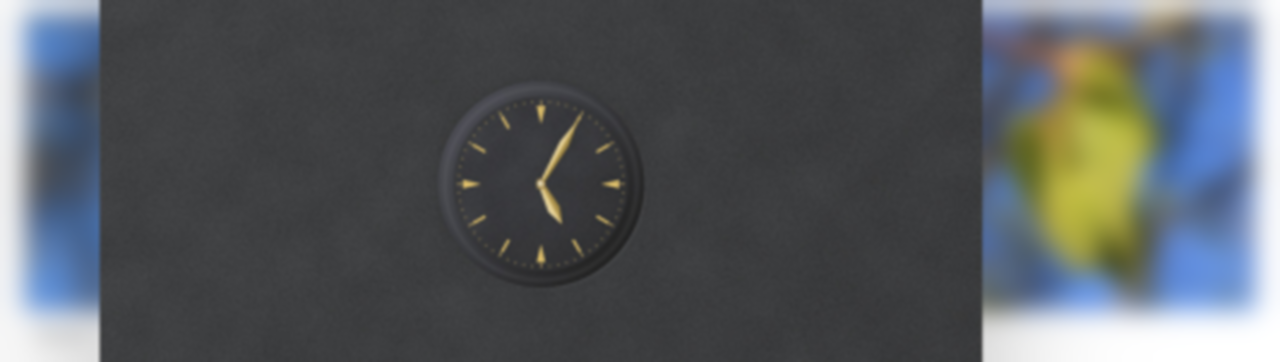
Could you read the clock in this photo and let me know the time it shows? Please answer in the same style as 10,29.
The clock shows 5,05
